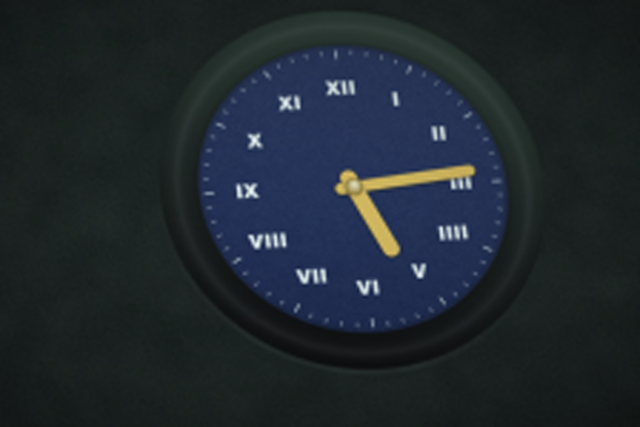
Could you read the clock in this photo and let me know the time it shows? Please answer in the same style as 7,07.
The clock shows 5,14
